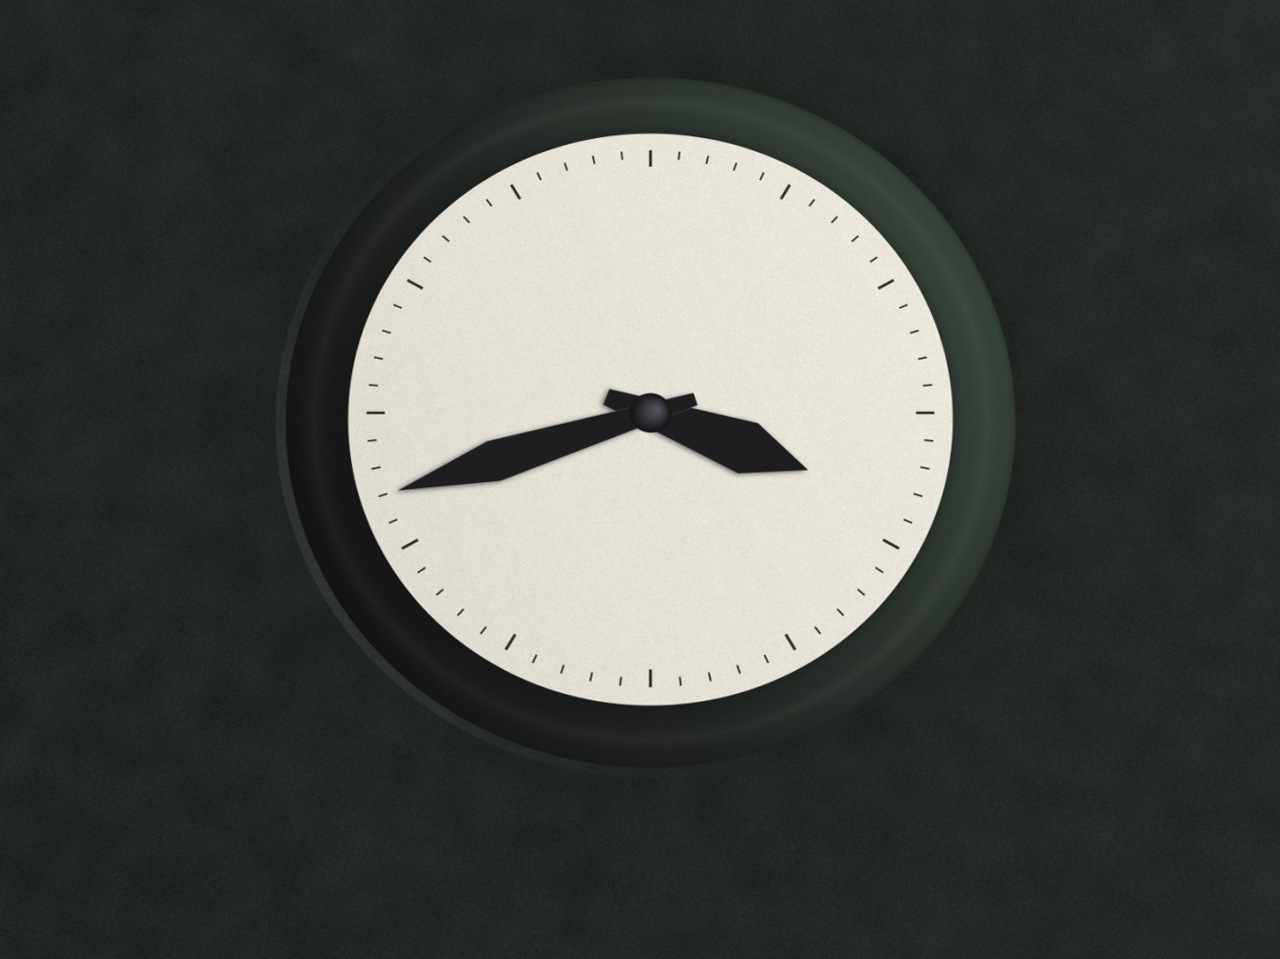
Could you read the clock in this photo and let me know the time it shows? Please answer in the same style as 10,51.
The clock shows 3,42
